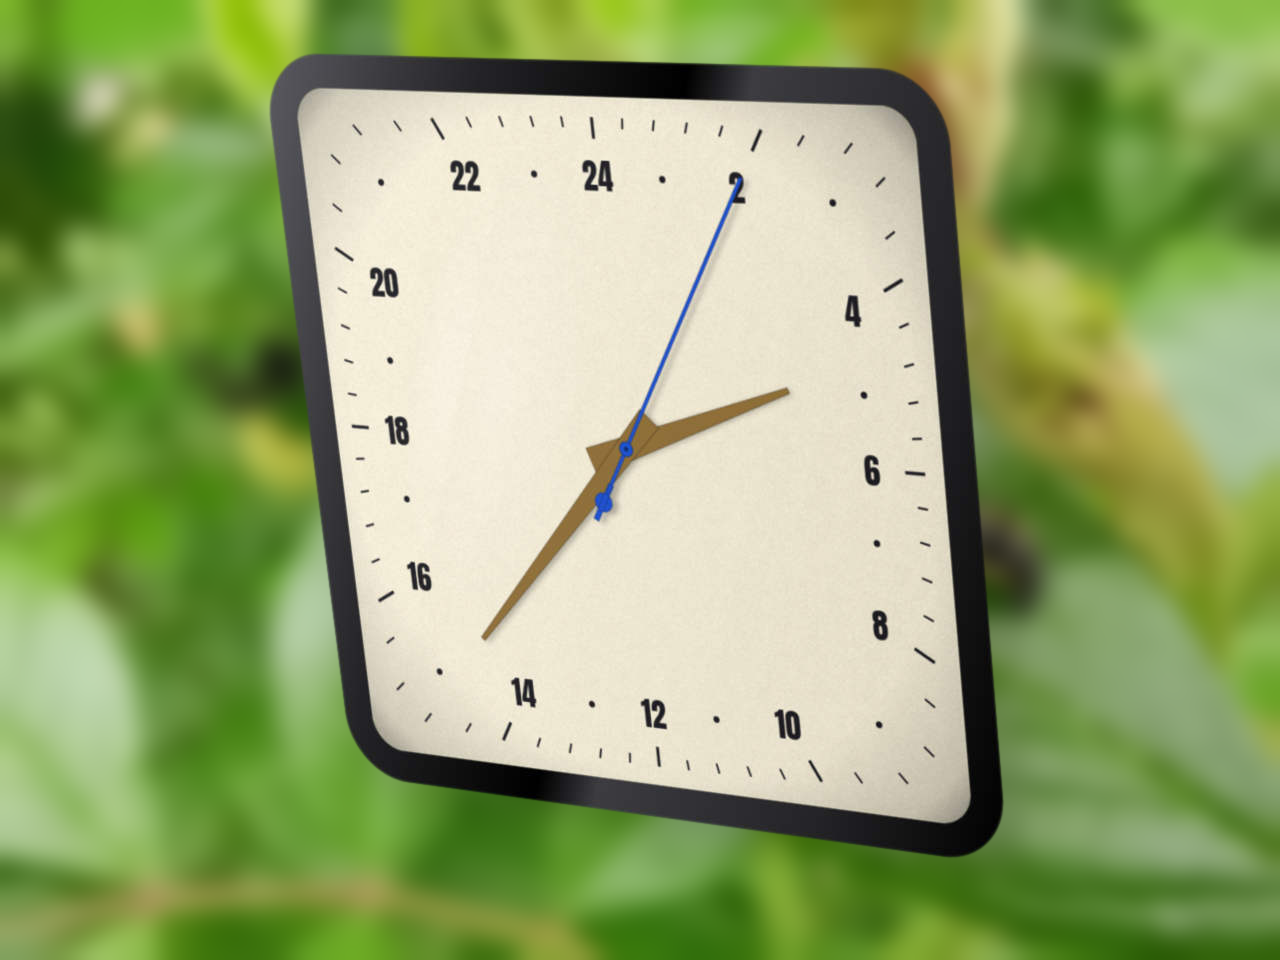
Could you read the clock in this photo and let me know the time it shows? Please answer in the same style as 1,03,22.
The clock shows 4,37,05
